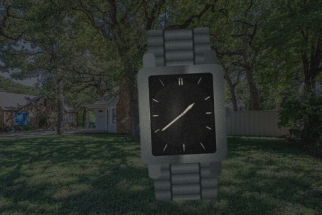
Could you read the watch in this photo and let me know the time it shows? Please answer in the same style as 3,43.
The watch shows 1,39
